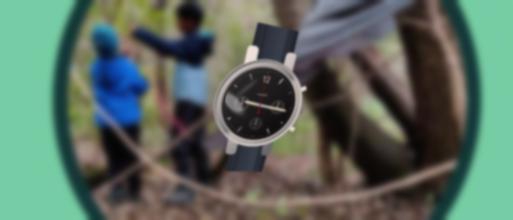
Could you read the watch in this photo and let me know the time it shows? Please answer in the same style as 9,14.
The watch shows 9,16
